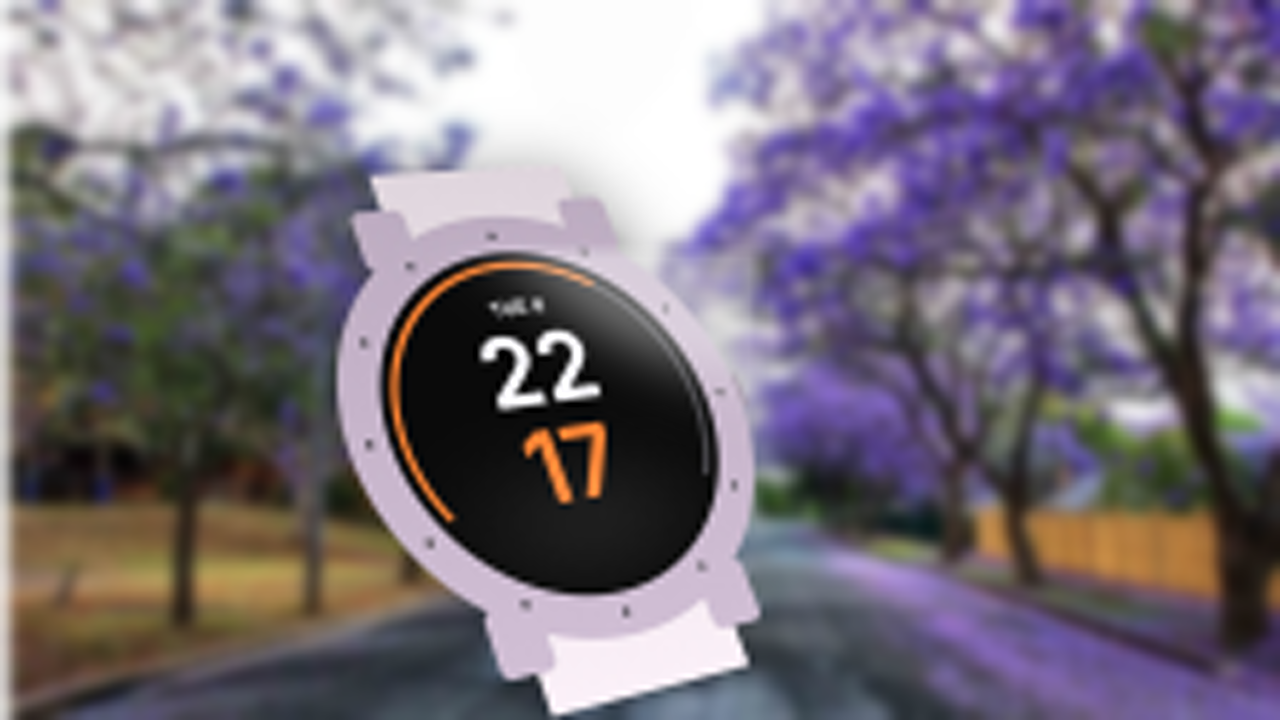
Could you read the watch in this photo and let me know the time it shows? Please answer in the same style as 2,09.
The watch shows 22,17
